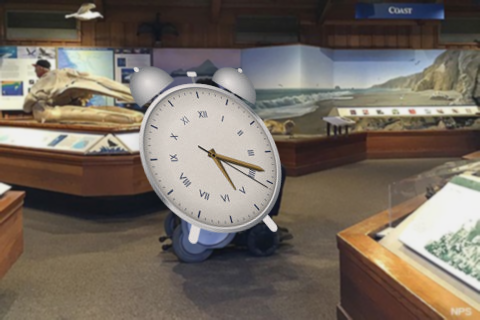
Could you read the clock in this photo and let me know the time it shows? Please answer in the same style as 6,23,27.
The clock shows 5,18,21
